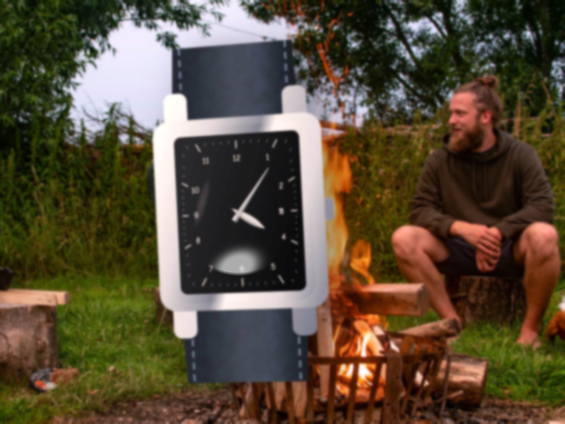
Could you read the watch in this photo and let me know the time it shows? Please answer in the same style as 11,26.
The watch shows 4,06
